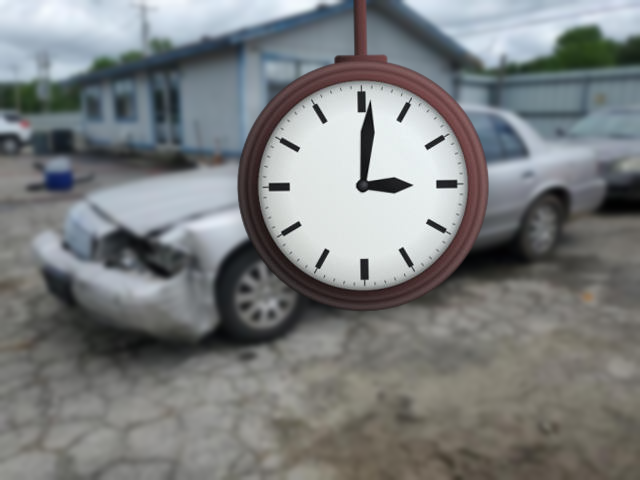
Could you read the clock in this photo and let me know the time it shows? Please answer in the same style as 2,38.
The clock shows 3,01
